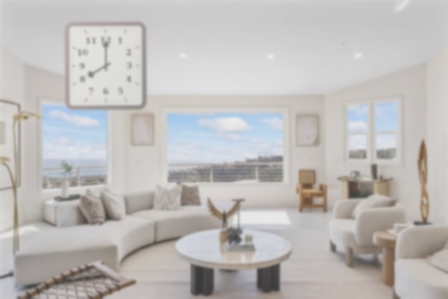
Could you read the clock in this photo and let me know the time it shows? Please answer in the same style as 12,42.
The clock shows 8,00
